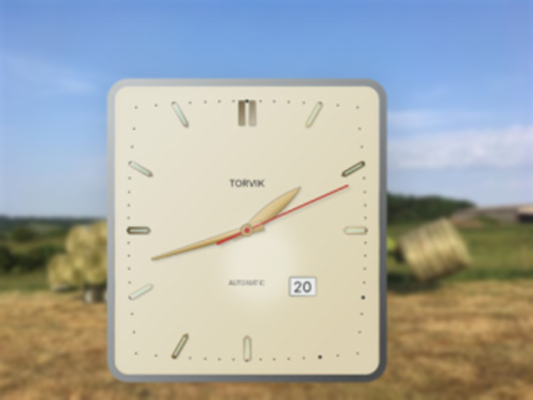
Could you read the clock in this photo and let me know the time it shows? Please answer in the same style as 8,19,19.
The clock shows 1,42,11
